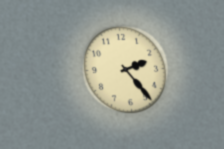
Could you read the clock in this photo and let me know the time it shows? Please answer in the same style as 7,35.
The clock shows 2,24
